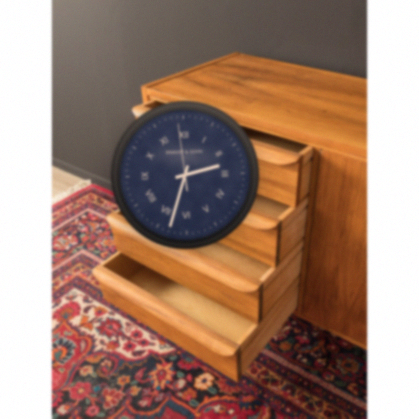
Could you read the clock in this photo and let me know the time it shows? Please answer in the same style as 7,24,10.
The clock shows 2,32,59
